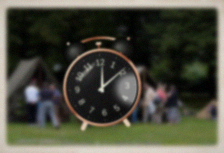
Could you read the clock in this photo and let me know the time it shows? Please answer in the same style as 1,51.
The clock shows 12,09
